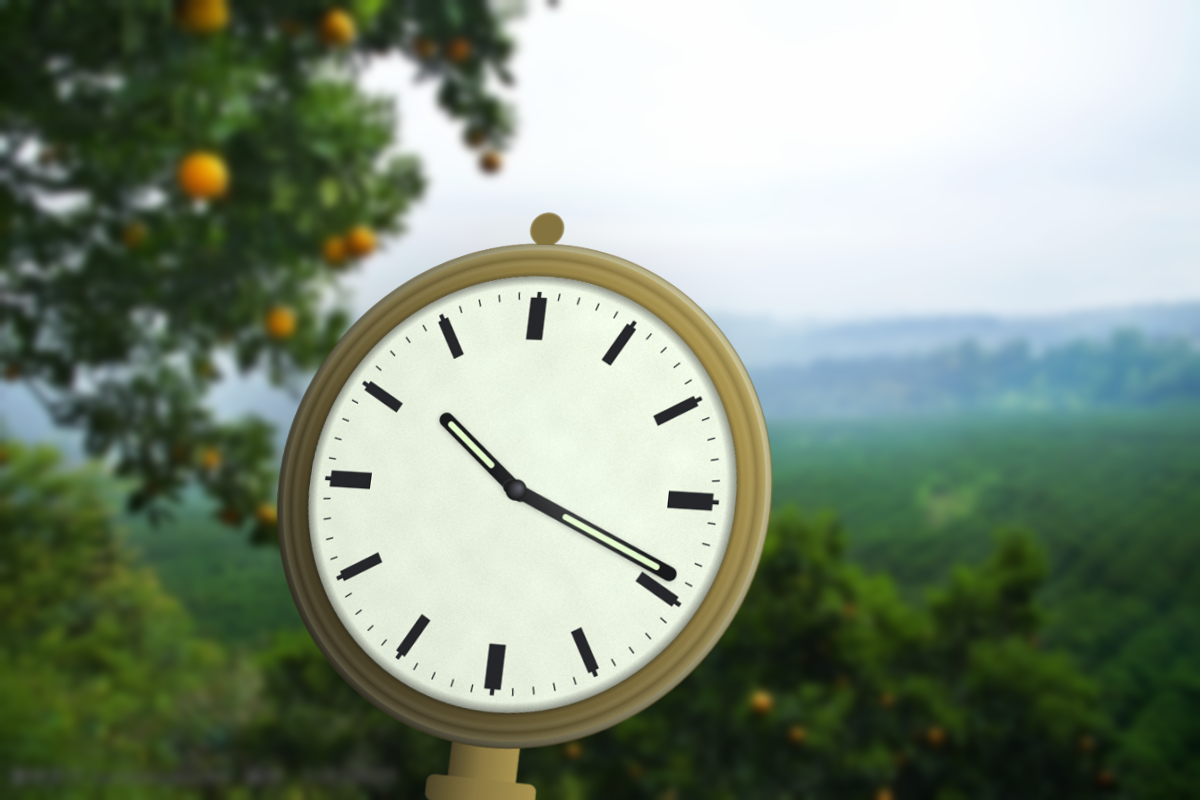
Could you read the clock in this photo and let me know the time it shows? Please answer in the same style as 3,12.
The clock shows 10,19
